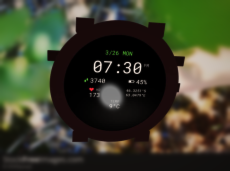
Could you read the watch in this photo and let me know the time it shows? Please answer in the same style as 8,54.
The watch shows 7,30
